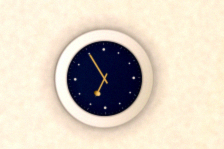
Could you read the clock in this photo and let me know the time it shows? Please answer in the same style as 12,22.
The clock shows 6,55
